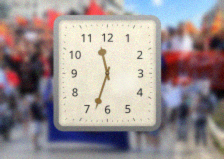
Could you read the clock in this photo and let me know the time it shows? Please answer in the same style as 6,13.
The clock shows 11,33
